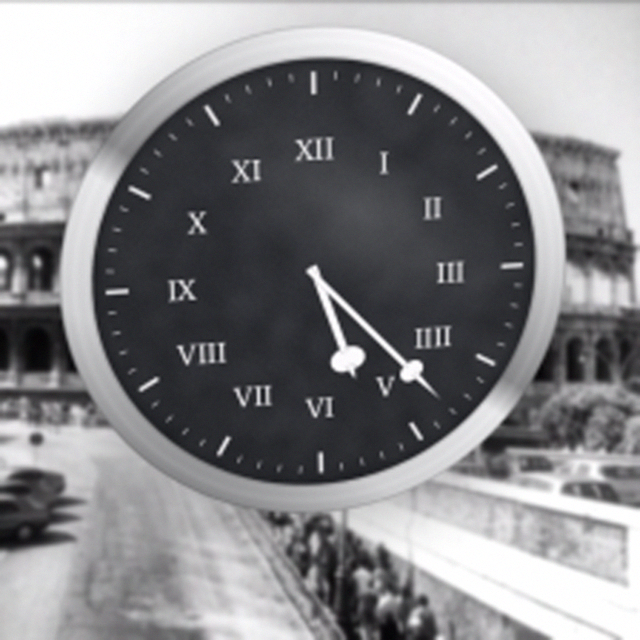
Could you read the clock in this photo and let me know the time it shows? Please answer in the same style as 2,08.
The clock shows 5,23
